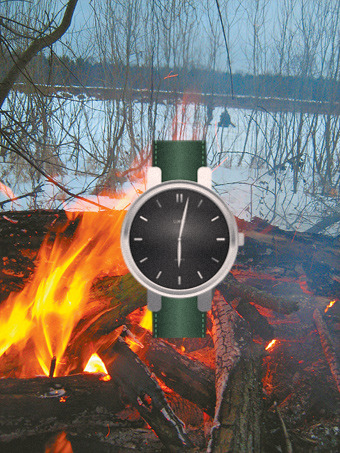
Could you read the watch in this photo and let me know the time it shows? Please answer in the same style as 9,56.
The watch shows 6,02
